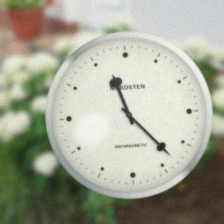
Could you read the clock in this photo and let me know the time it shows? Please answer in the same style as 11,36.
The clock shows 11,23
